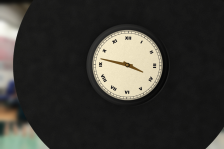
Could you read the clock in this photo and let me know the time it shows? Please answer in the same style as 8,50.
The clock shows 3,47
